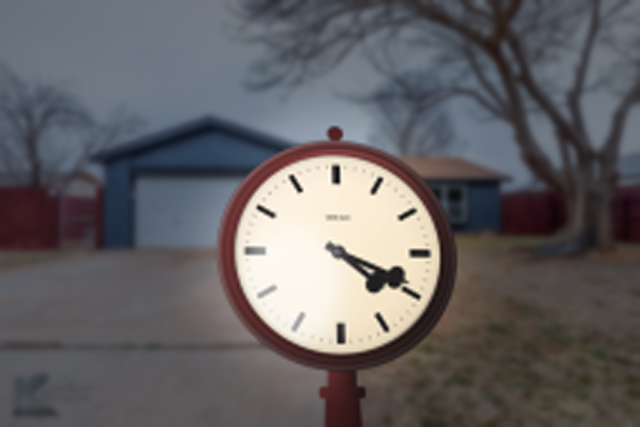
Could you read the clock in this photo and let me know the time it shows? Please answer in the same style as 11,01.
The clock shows 4,19
